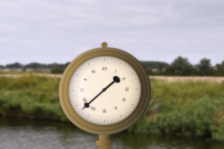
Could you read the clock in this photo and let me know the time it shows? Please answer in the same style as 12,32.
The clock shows 1,38
